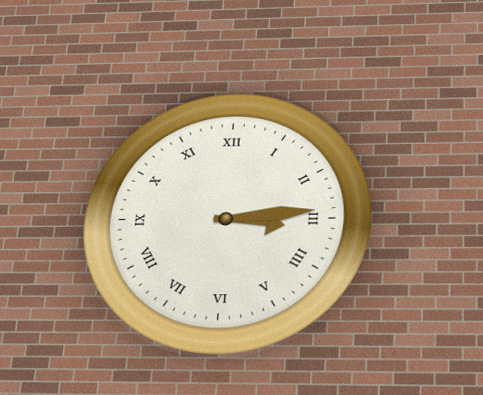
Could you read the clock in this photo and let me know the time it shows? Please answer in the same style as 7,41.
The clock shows 3,14
